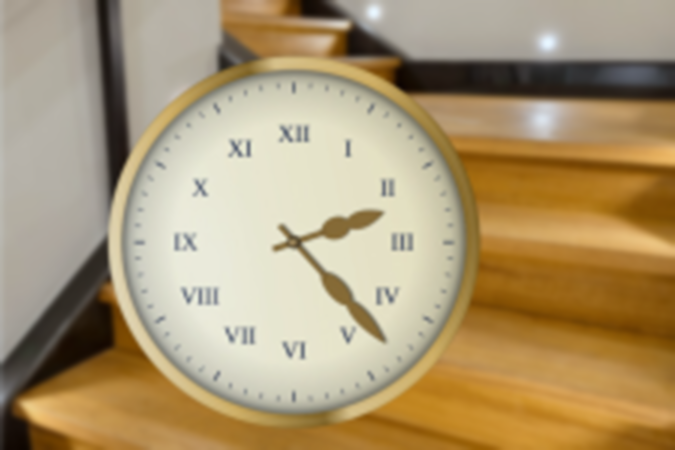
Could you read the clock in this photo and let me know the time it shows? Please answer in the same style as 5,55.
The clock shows 2,23
